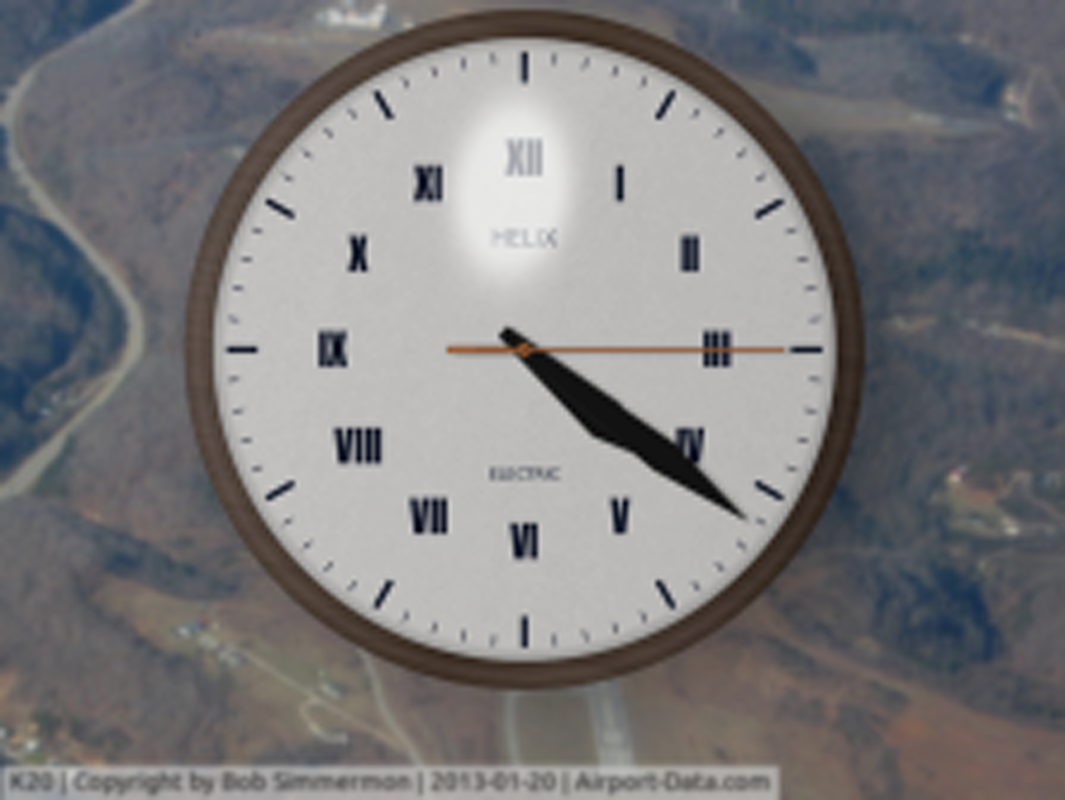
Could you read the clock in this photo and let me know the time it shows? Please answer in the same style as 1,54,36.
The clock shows 4,21,15
